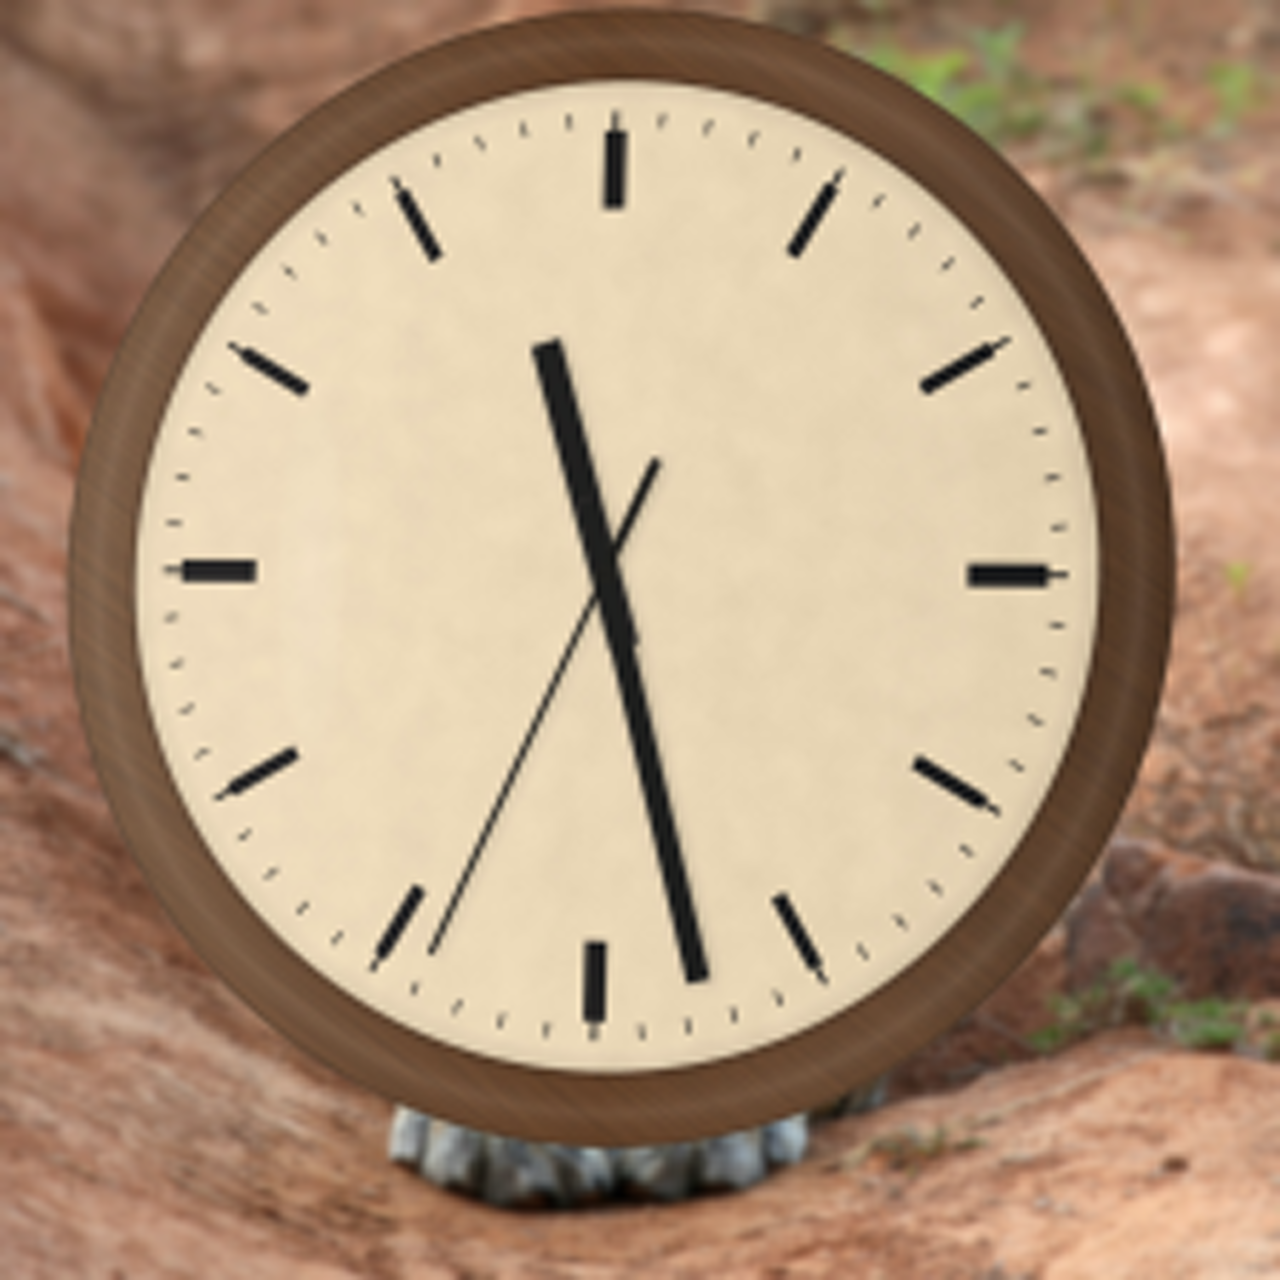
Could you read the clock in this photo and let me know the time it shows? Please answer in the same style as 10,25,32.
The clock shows 11,27,34
